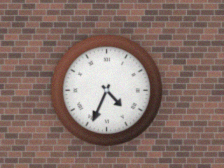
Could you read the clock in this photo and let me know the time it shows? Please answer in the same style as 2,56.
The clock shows 4,34
